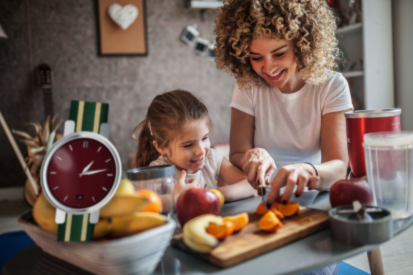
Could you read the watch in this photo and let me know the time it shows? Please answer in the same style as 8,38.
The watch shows 1,13
